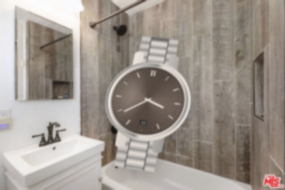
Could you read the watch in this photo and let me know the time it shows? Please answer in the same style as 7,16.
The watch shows 3,39
